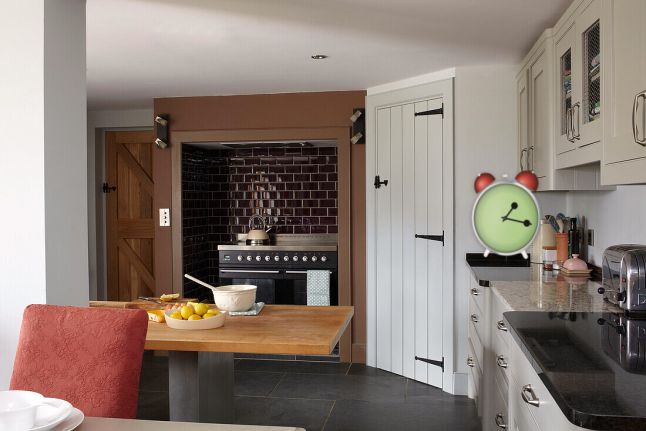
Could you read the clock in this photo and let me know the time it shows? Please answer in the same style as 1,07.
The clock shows 1,17
